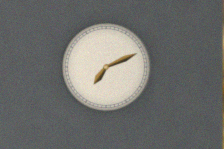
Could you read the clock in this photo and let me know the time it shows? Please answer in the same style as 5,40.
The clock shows 7,11
